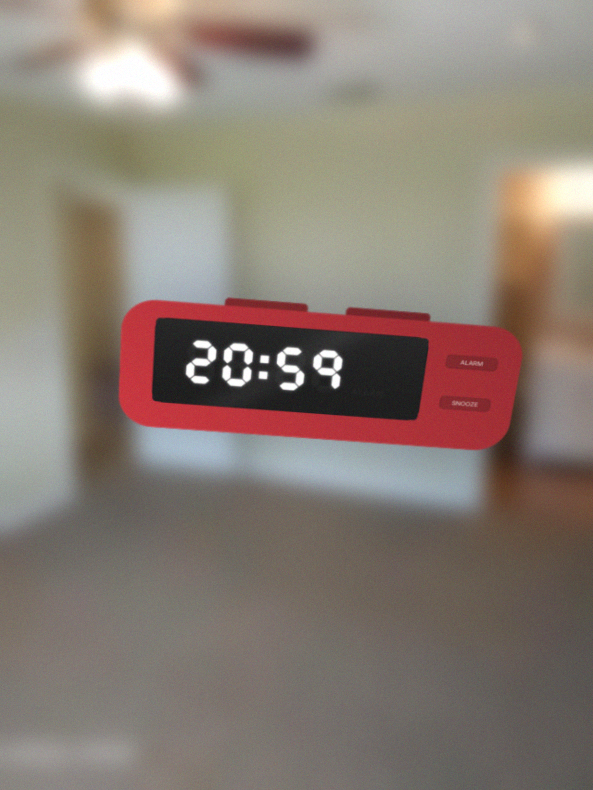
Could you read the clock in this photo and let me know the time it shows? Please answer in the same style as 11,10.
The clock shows 20,59
